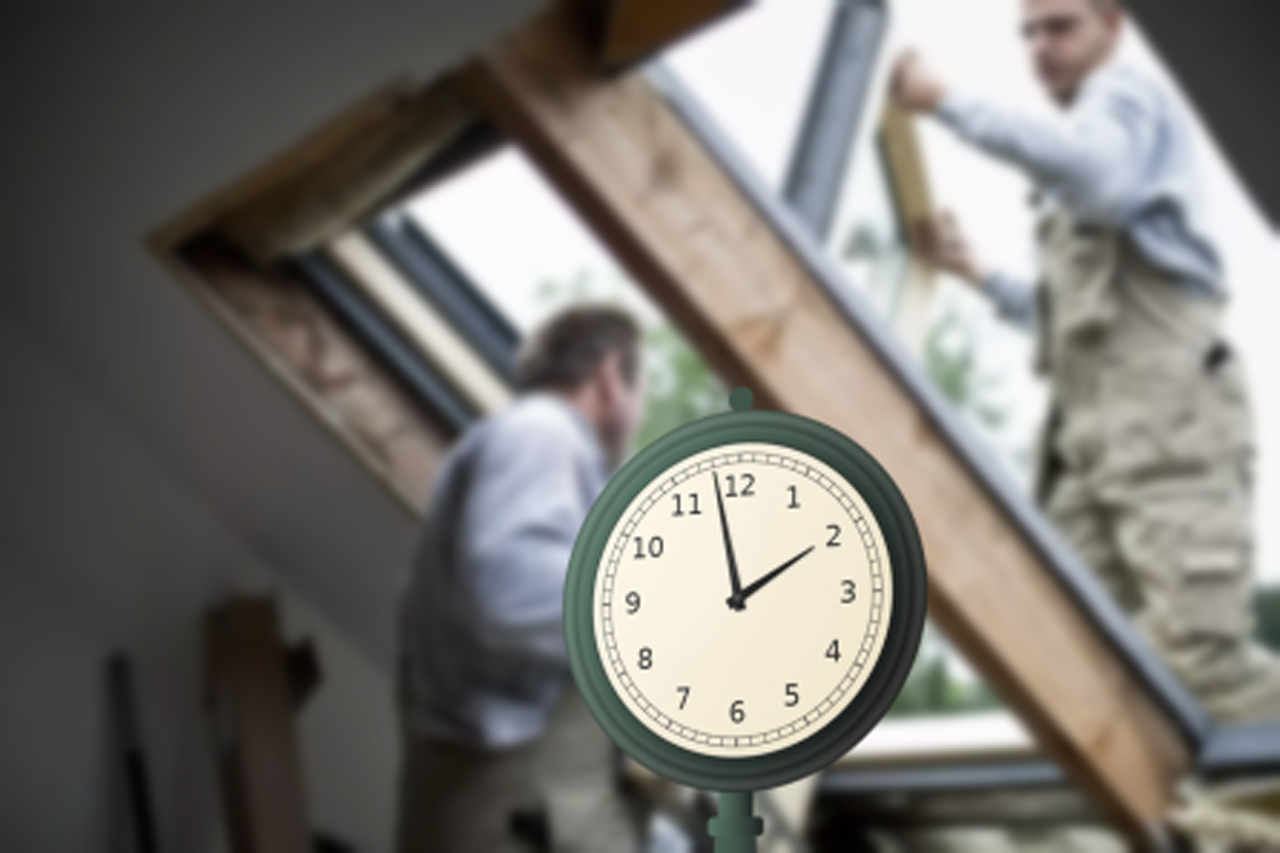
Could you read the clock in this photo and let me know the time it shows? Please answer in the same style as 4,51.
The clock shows 1,58
